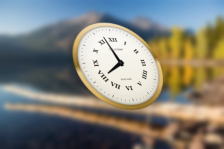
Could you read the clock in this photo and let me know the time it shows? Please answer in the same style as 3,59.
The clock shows 7,57
